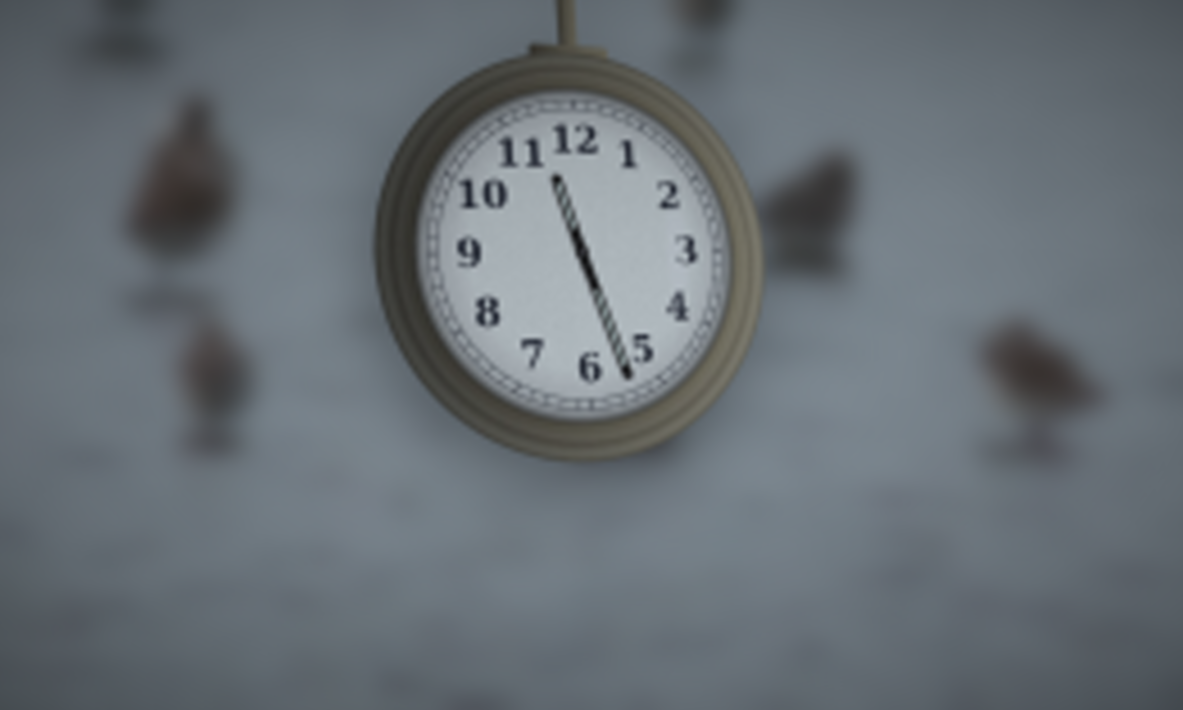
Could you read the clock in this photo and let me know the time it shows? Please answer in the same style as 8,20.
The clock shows 11,27
